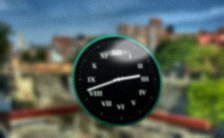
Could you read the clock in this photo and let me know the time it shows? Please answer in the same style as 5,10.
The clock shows 2,42
